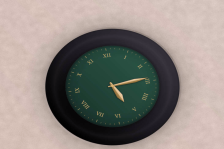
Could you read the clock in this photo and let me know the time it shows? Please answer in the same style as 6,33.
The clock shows 5,14
